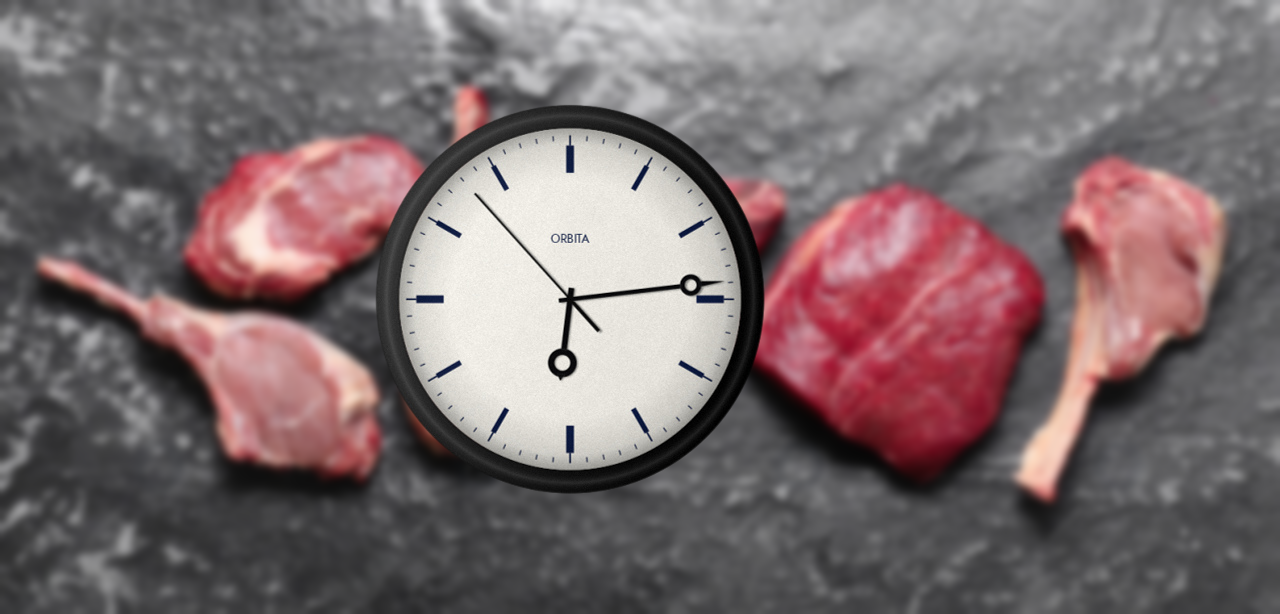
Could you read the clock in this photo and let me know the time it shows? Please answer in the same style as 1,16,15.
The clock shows 6,13,53
